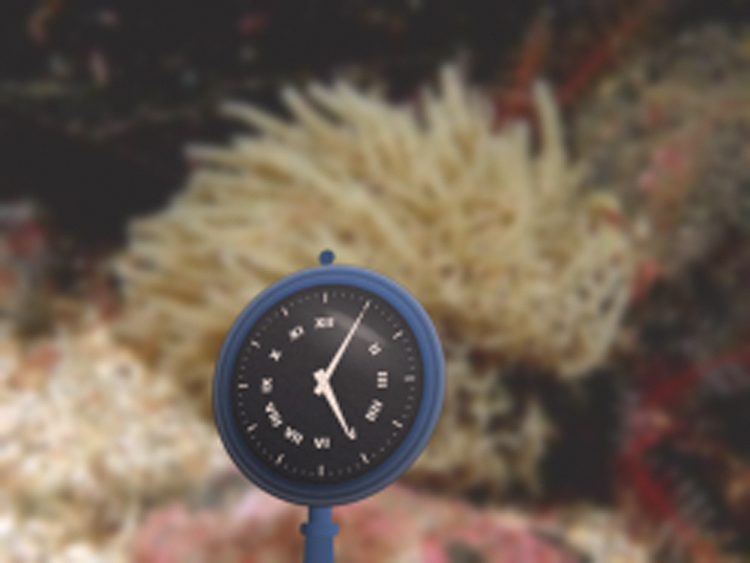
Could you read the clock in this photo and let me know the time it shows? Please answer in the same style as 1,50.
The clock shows 5,05
